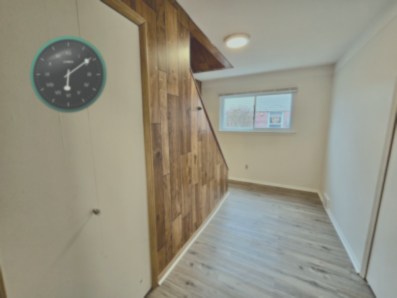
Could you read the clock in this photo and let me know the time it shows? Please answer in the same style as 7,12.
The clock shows 6,09
